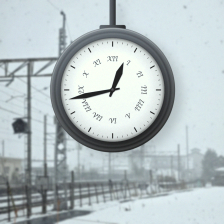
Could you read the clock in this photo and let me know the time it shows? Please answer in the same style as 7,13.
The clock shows 12,43
